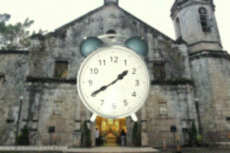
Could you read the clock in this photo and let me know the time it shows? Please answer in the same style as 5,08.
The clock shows 1,40
